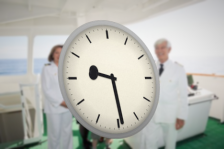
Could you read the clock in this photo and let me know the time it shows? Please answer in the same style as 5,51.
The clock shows 9,29
